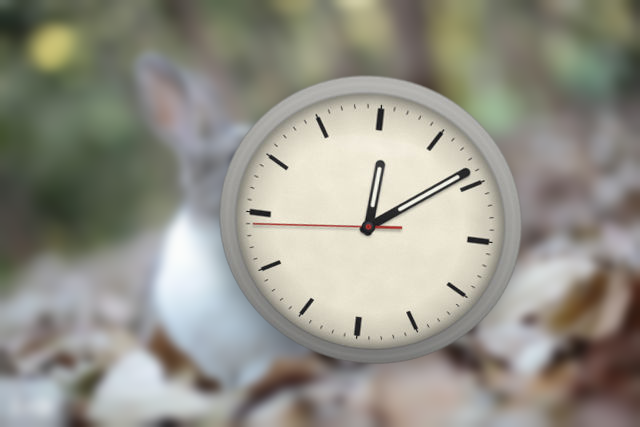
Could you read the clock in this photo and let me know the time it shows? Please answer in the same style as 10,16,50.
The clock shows 12,08,44
